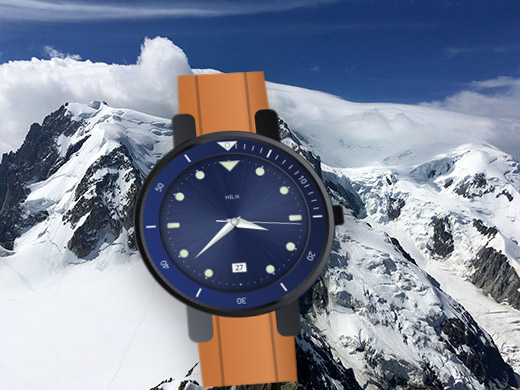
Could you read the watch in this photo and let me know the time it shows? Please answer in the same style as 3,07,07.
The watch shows 3,38,16
